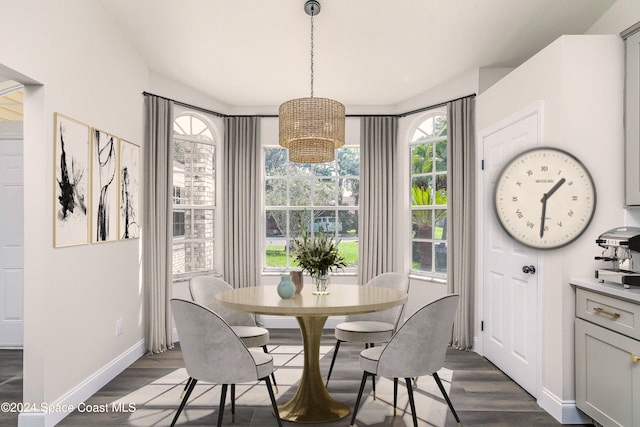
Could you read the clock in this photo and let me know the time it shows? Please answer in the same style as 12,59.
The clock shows 1,31
